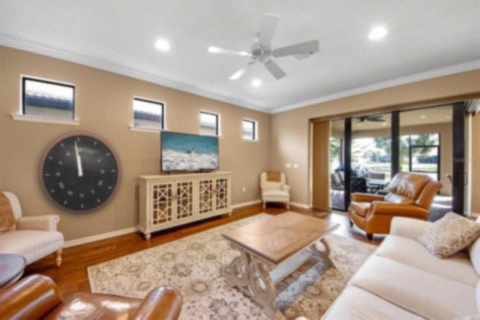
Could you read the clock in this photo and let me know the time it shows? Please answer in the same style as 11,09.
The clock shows 11,59
